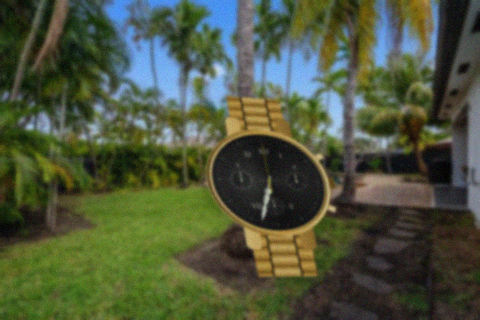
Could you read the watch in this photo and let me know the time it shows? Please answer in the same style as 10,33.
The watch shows 6,33
